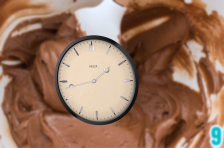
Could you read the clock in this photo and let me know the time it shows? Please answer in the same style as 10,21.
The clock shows 1,43
